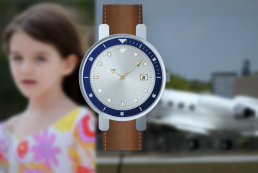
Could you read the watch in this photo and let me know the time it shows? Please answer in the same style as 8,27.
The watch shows 10,08
